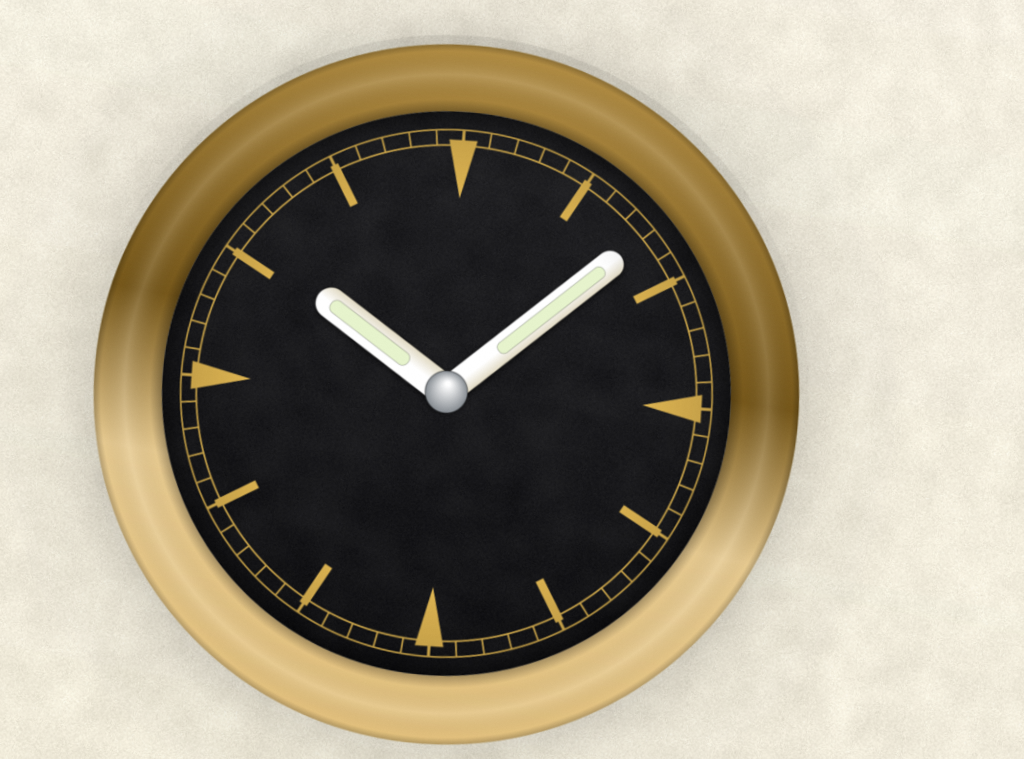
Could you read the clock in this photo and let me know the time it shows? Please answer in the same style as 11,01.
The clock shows 10,08
